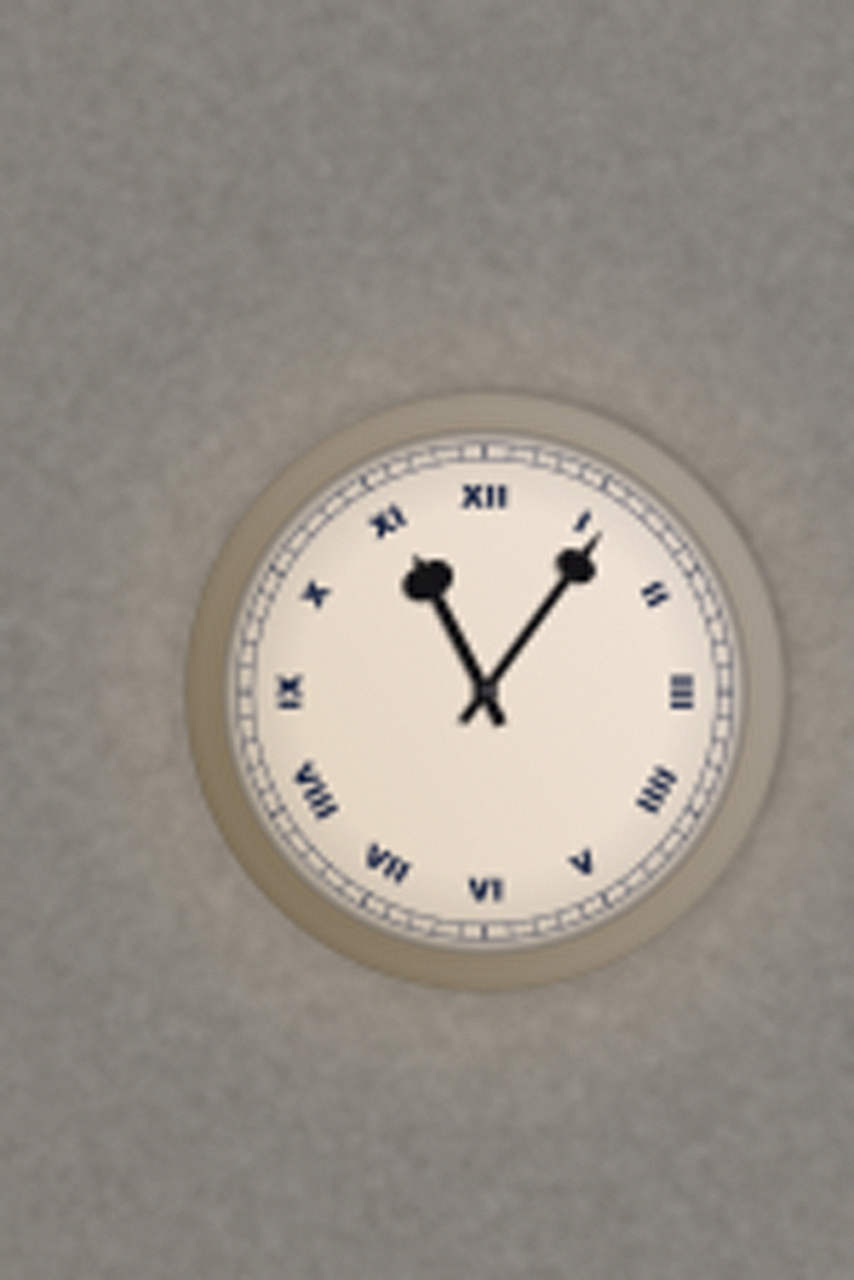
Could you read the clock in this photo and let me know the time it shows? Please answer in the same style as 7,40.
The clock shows 11,06
